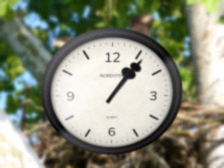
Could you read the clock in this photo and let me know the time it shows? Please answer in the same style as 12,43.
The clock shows 1,06
